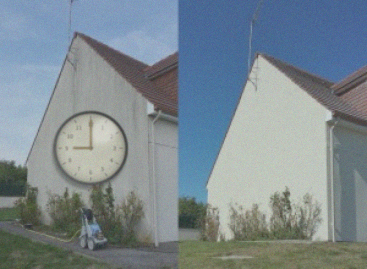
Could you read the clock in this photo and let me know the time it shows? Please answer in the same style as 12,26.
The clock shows 9,00
